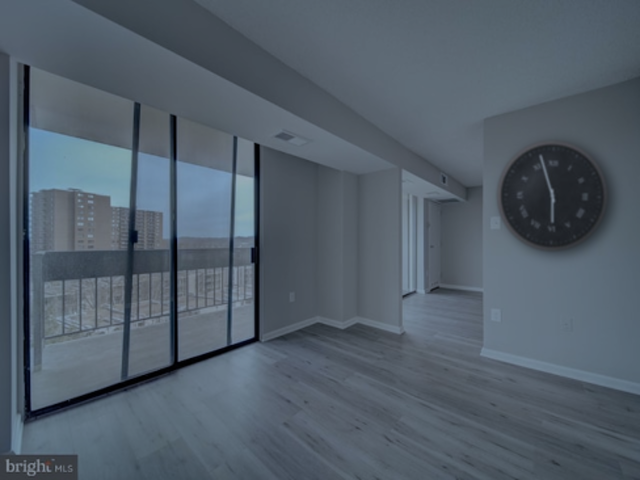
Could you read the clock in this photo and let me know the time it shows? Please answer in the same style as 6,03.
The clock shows 5,57
